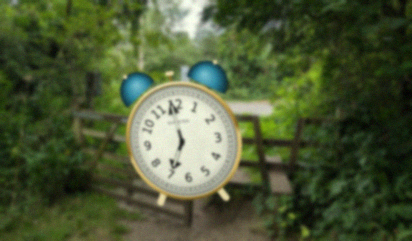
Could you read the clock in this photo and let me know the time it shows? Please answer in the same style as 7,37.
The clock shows 6,59
